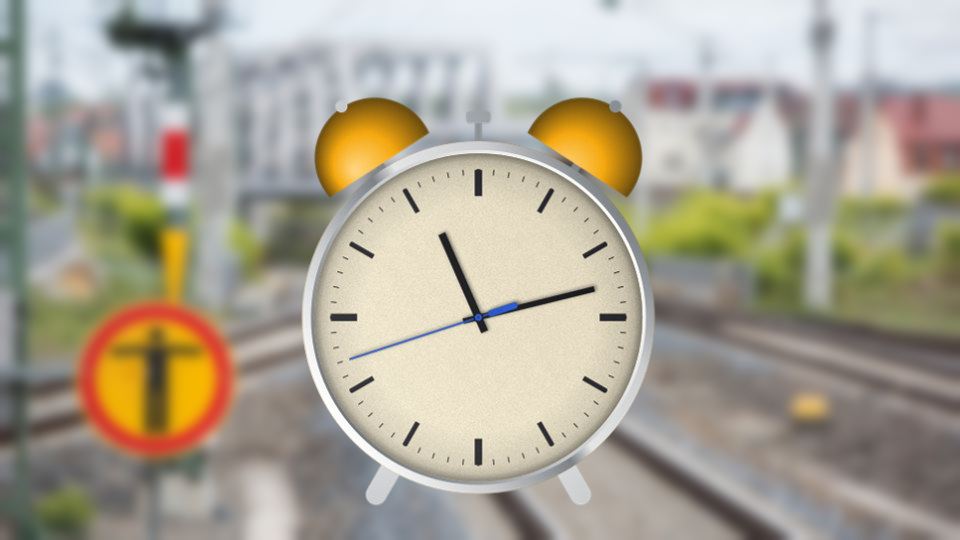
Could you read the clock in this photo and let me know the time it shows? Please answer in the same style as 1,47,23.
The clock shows 11,12,42
